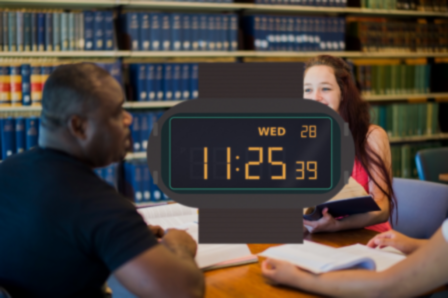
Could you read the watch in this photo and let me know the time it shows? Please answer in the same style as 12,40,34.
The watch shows 11,25,39
